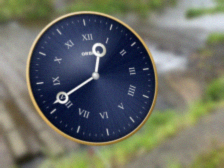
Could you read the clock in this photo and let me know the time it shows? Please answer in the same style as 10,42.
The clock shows 12,41
